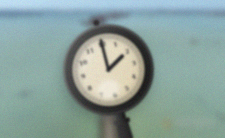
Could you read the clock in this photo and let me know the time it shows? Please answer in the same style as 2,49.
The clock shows 2,00
